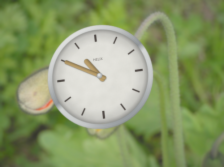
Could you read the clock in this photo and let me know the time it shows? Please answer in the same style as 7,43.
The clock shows 10,50
